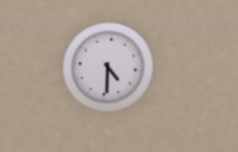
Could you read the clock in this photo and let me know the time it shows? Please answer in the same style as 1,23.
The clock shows 4,29
